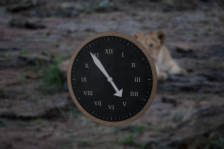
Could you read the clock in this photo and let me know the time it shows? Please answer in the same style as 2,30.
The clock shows 4,54
